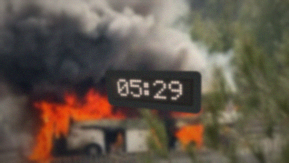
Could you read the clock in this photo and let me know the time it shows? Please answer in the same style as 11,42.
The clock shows 5,29
